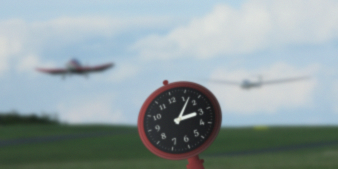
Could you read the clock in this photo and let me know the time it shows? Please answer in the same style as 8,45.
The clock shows 3,07
